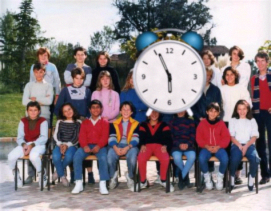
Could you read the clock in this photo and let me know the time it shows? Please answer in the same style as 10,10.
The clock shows 5,56
